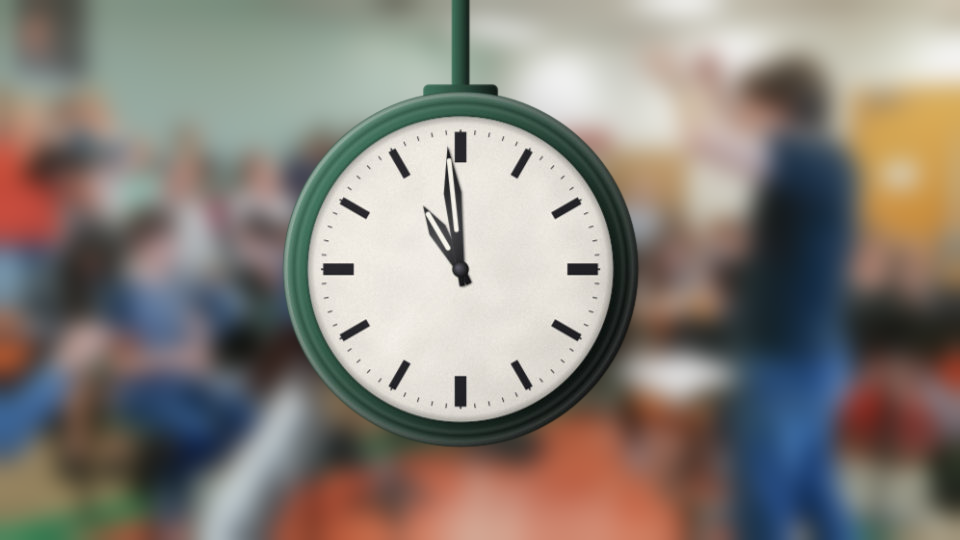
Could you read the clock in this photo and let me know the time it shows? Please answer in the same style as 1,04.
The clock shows 10,59
